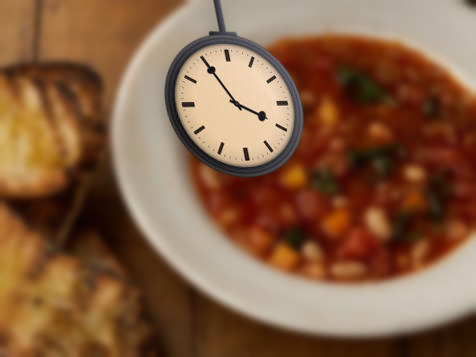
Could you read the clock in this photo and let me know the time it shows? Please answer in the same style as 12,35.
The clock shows 3,55
